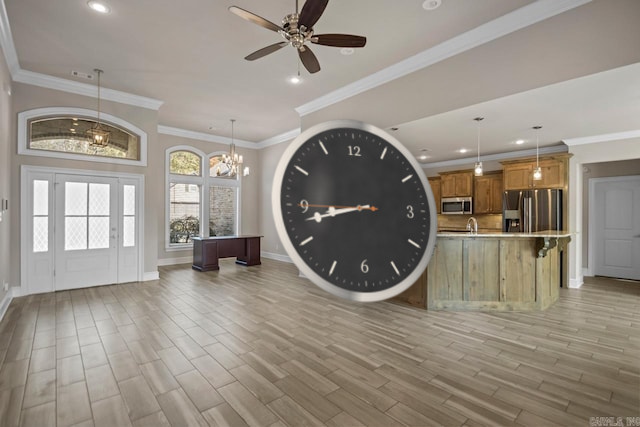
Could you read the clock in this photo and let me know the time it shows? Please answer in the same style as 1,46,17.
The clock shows 8,42,45
